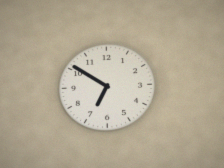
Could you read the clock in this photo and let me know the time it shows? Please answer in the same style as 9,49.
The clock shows 6,51
